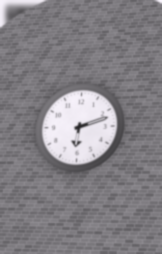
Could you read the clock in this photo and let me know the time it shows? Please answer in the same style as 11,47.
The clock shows 6,12
